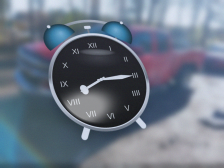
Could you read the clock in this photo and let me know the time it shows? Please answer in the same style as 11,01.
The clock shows 8,15
